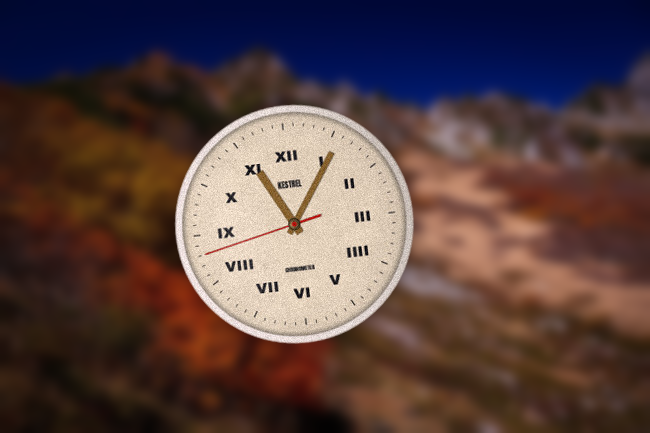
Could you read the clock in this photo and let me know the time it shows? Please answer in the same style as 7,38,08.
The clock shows 11,05,43
